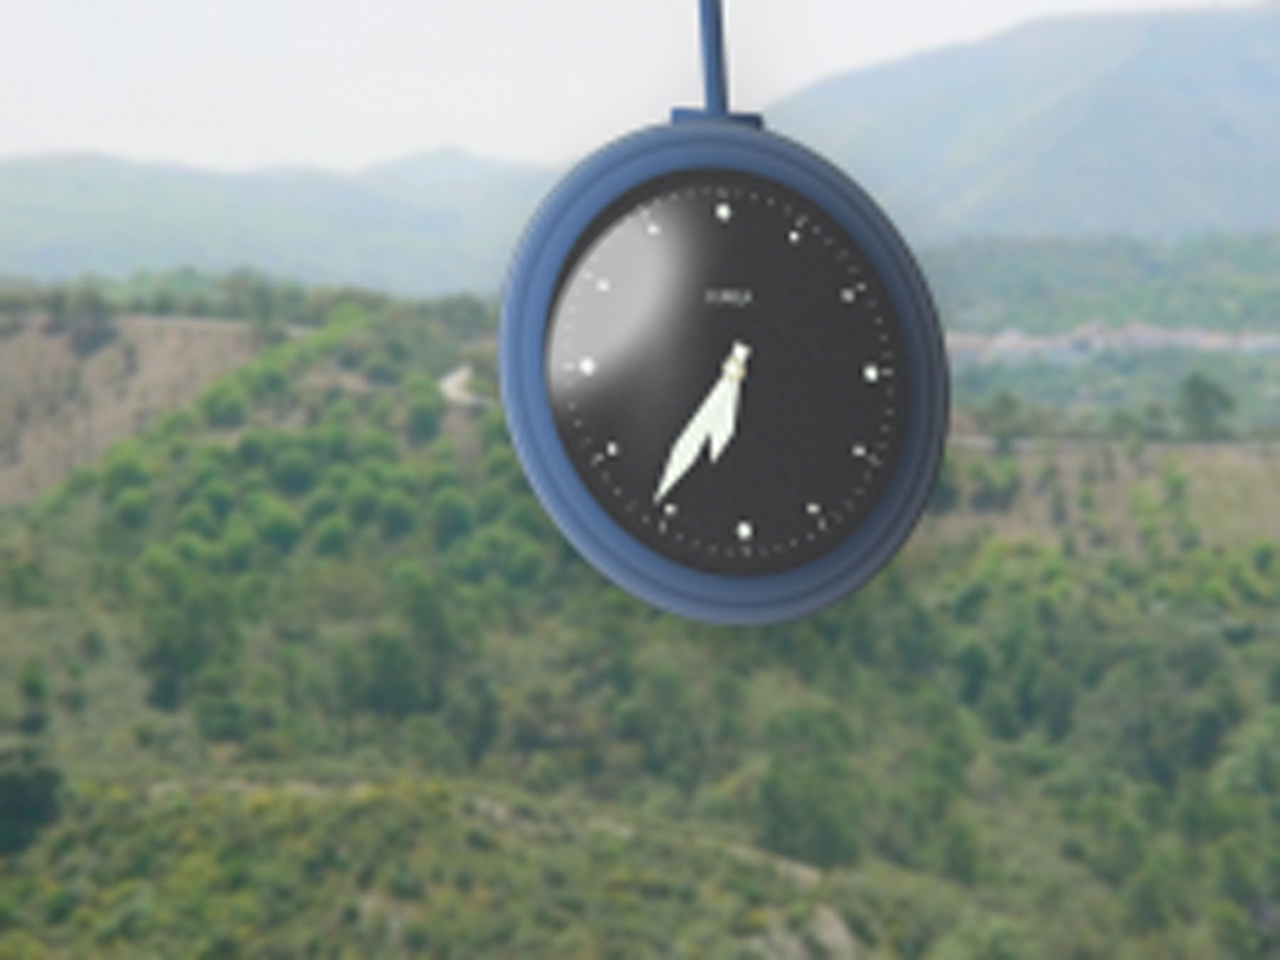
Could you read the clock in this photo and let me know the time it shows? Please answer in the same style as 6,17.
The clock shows 6,36
